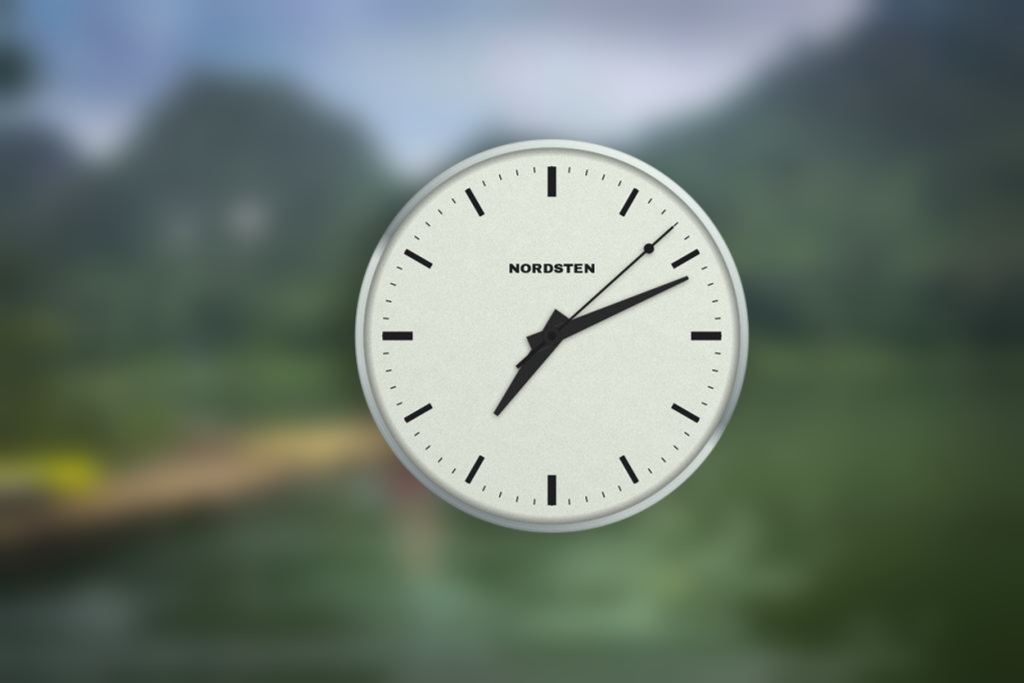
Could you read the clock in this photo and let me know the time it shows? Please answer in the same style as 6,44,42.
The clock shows 7,11,08
